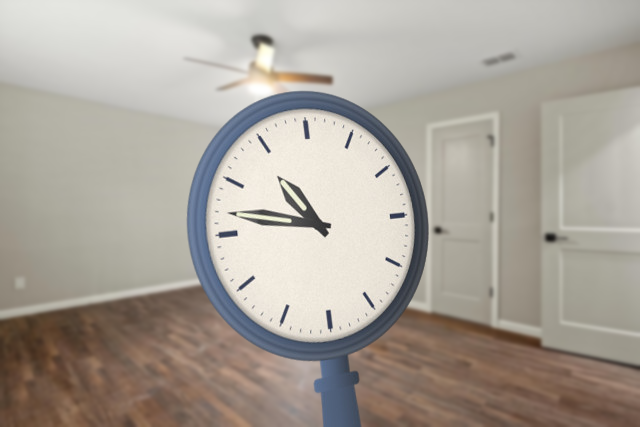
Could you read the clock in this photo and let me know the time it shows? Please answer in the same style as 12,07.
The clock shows 10,47
